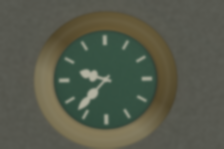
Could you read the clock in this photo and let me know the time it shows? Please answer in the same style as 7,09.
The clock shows 9,37
